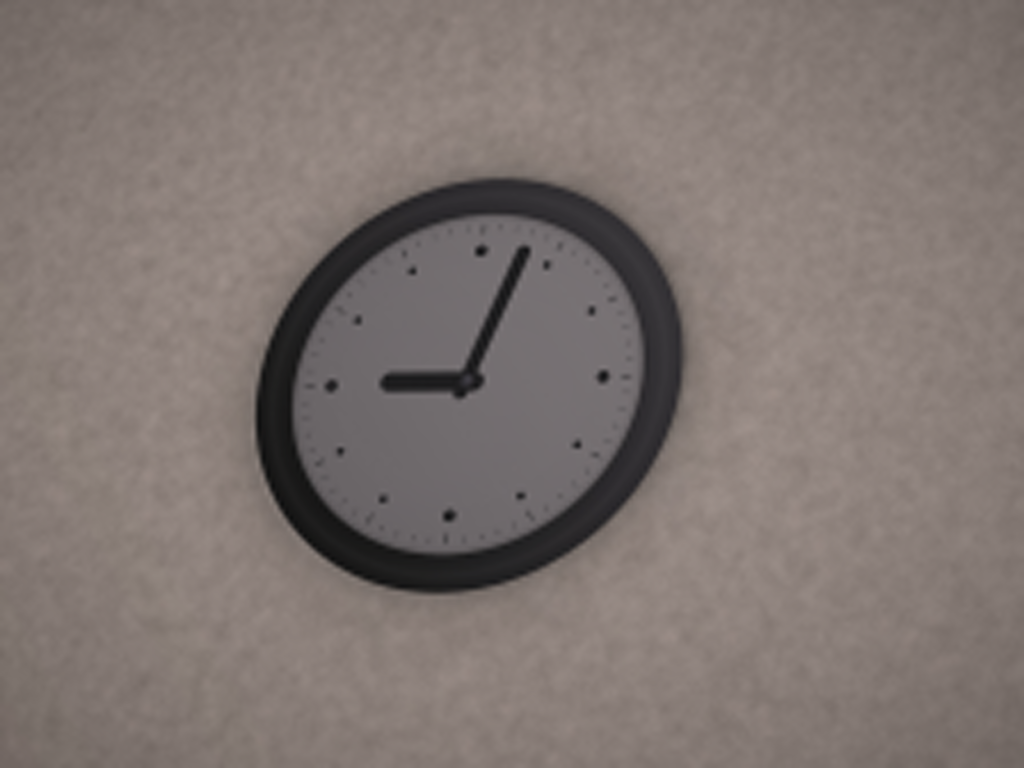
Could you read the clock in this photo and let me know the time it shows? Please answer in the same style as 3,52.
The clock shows 9,03
